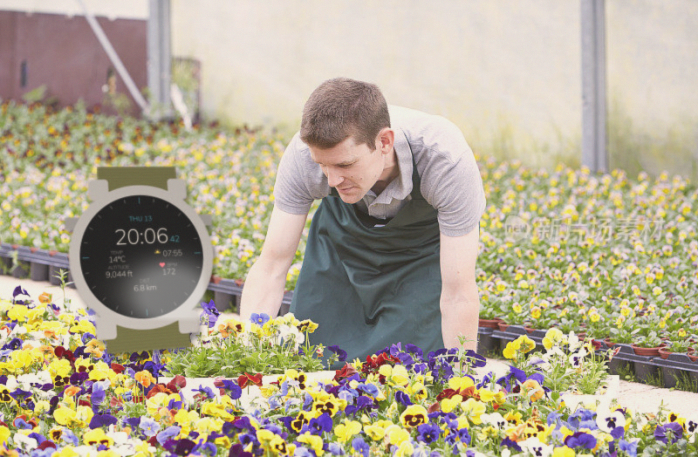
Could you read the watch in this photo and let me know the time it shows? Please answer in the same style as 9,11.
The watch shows 20,06
